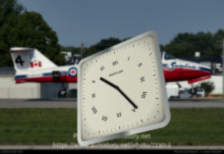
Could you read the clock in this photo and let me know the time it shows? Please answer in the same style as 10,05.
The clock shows 10,24
